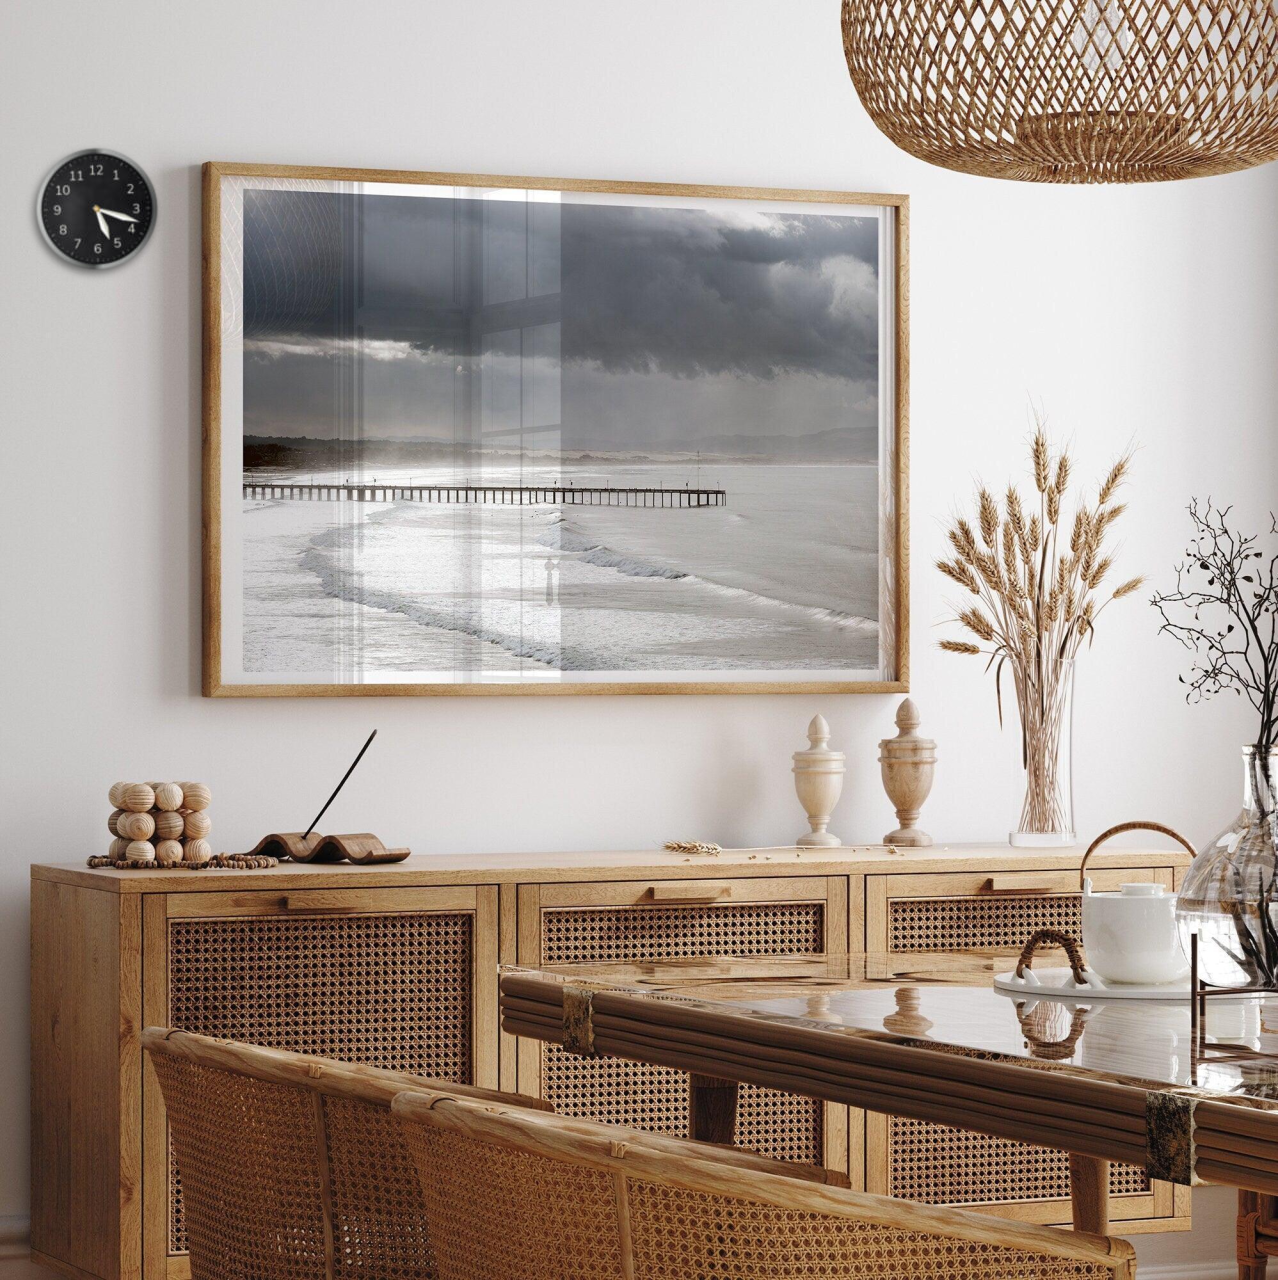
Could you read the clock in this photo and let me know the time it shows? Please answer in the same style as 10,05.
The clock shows 5,18
